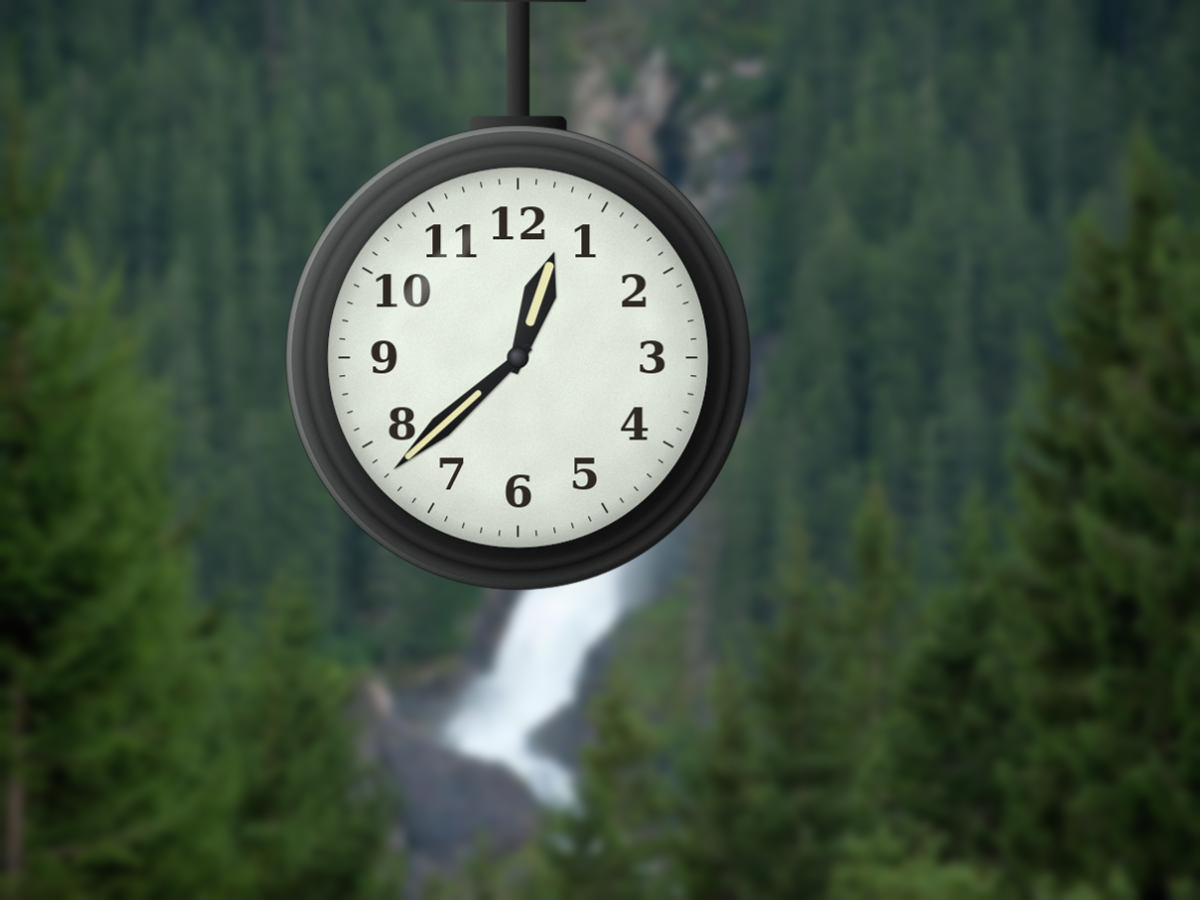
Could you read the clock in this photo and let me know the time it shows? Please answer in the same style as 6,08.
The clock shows 12,38
